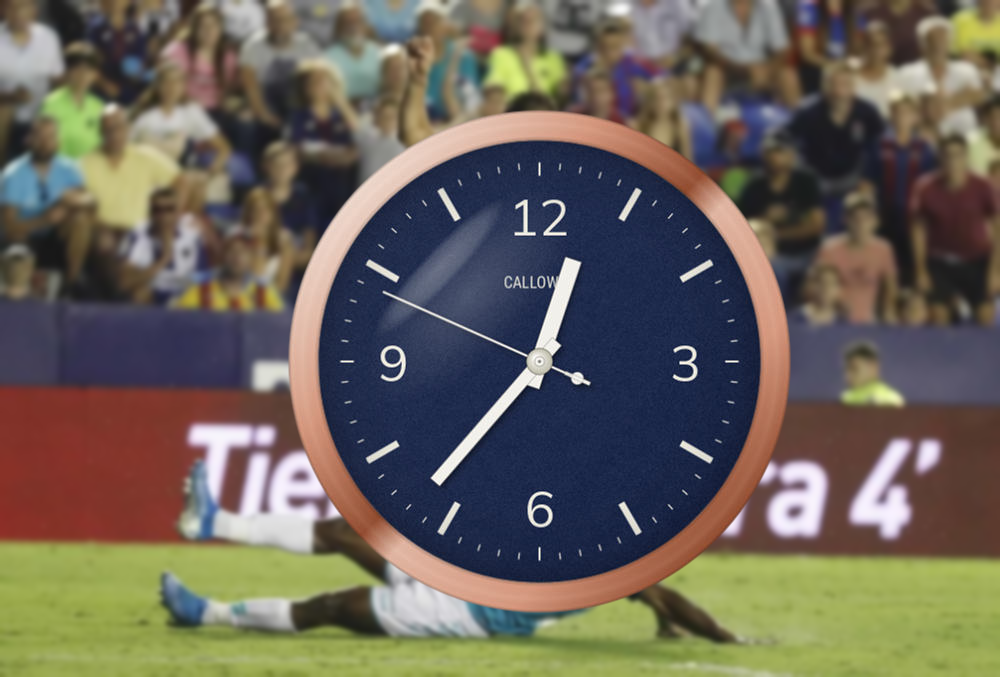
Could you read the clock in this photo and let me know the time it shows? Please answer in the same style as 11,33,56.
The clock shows 12,36,49
